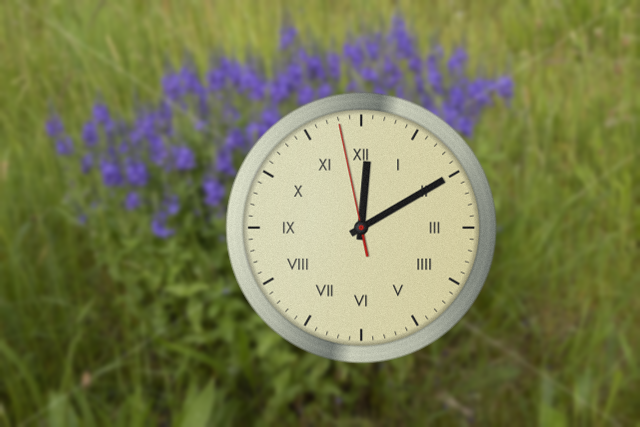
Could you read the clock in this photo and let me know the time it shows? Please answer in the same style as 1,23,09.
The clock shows 12,09,58
